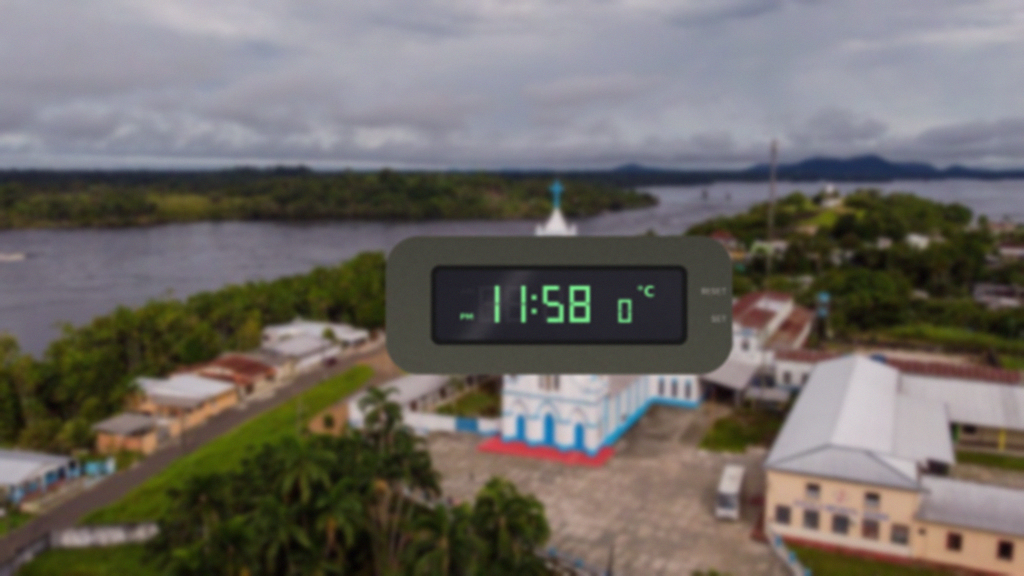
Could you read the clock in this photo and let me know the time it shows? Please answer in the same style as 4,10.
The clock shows 11,58
